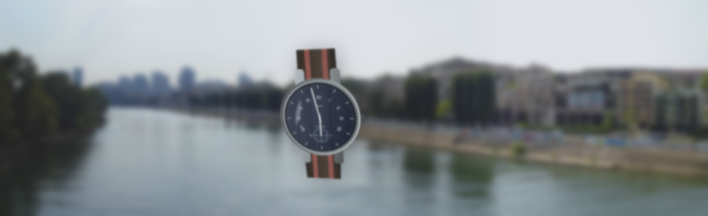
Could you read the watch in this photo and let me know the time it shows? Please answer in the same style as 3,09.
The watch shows 5,58
